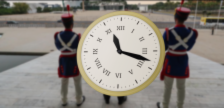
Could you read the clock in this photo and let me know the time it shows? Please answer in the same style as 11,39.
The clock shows 11,18
